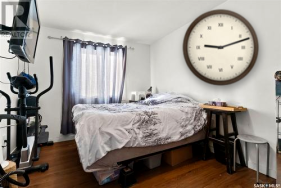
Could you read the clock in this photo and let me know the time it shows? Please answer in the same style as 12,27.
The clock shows 9,12
